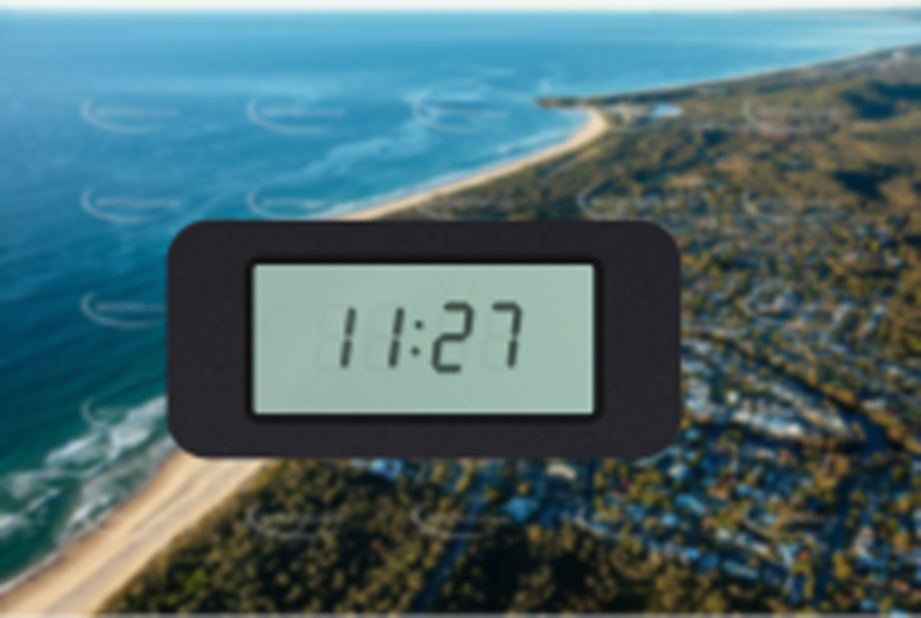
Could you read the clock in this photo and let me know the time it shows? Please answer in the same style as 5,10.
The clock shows 11,27
